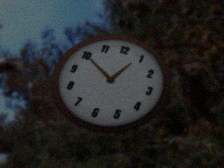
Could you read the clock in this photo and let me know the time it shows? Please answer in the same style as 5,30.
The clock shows 12,50
